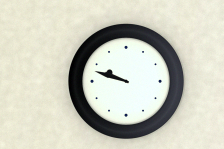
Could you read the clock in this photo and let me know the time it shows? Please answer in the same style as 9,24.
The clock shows 9,48
